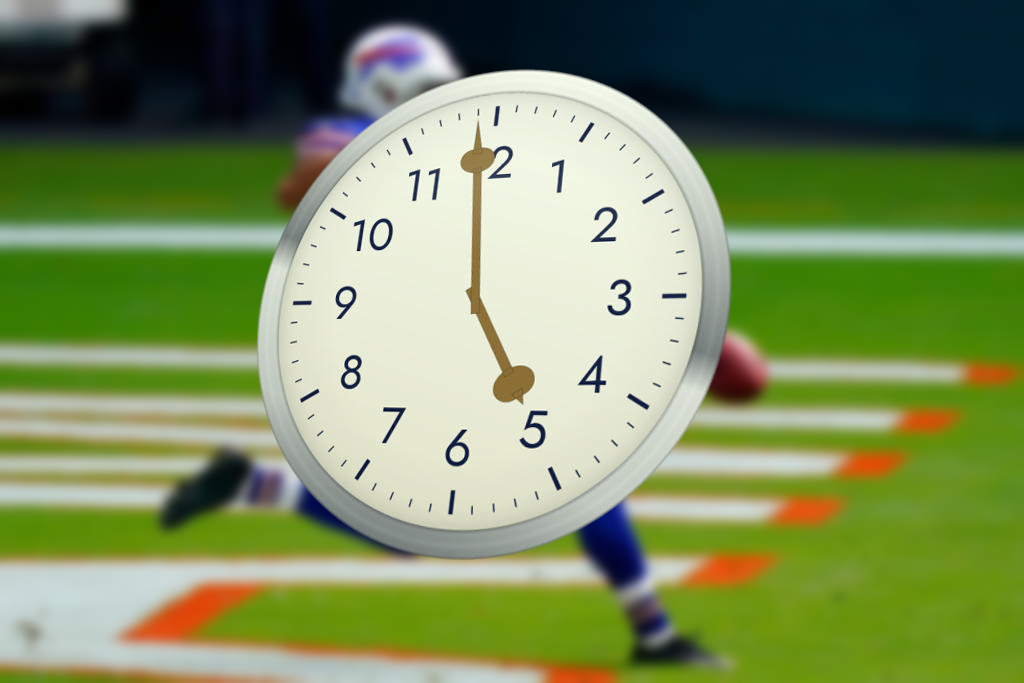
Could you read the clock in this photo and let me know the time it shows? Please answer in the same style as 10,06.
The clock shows 4,59
